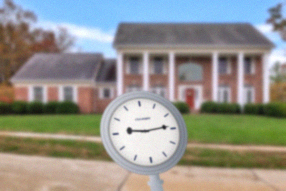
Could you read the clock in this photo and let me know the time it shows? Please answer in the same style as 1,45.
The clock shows 9,14
